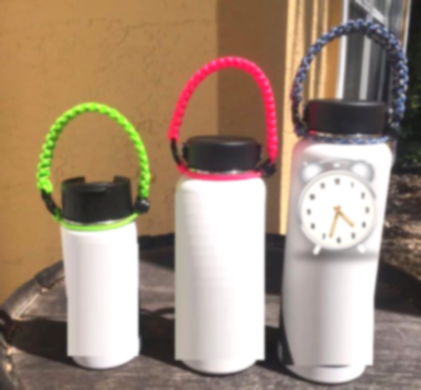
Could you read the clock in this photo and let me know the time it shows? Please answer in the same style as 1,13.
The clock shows 4,33
